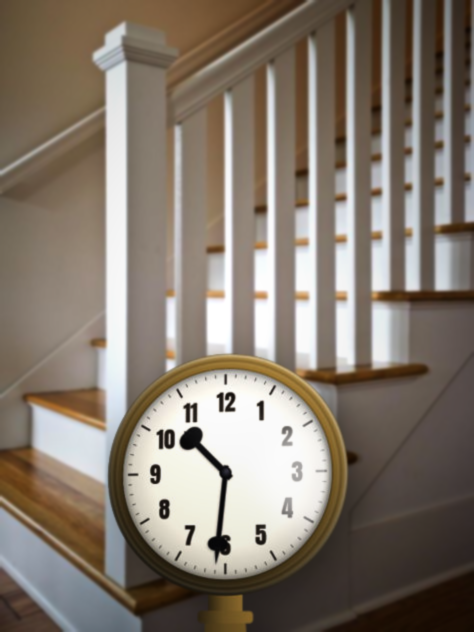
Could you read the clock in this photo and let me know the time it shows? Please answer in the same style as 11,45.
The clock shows 10,31
